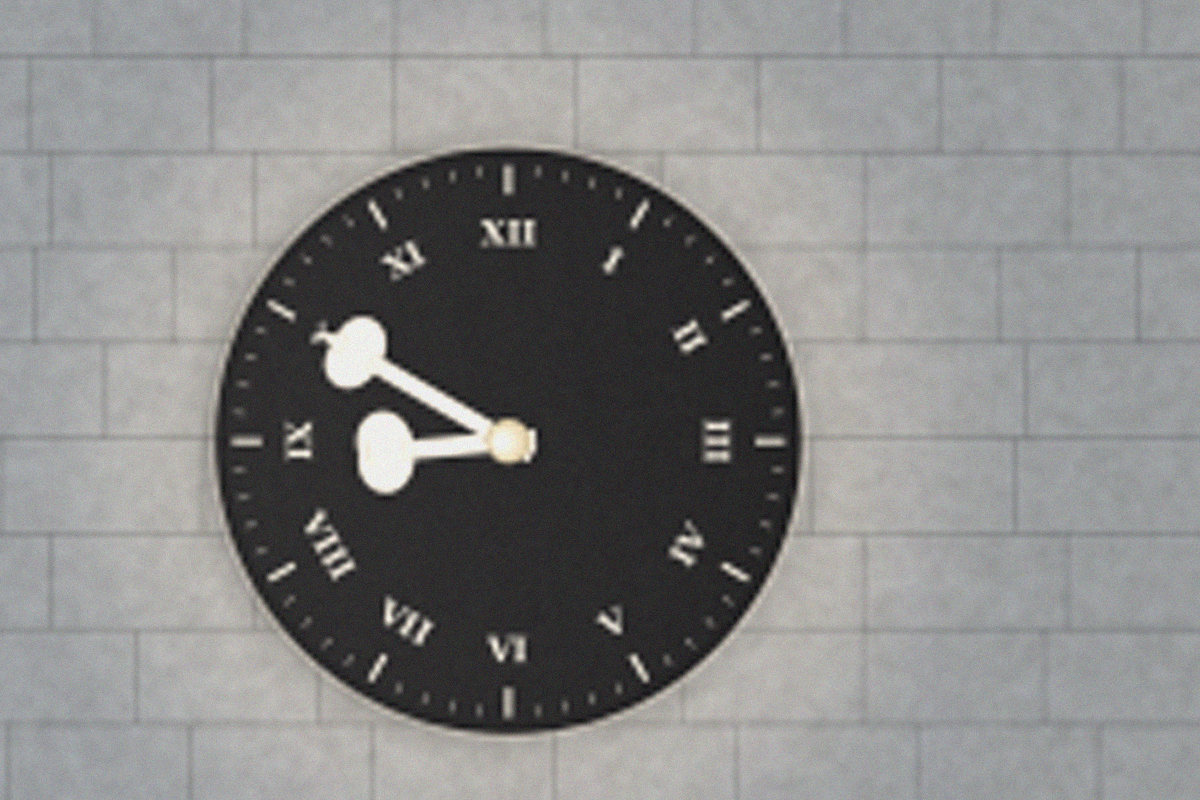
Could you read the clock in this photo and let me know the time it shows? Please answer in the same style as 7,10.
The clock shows 8,50
